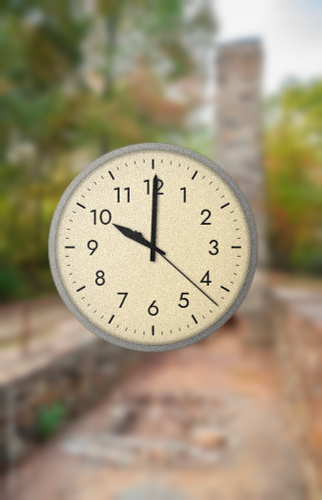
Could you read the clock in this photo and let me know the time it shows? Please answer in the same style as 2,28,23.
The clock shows 10,00,22
